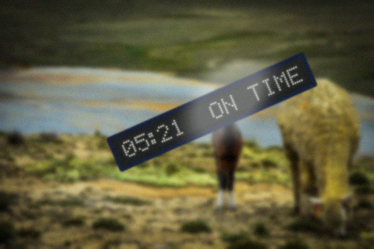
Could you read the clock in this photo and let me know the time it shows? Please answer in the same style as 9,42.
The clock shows 5,21
